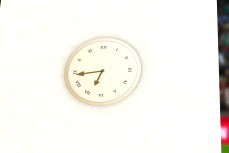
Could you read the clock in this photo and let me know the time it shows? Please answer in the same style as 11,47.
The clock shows 6,44
